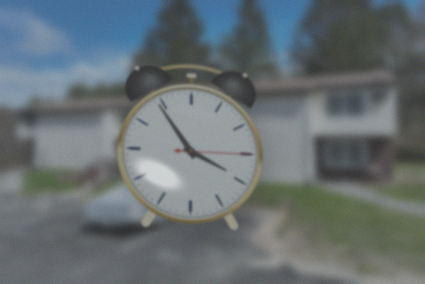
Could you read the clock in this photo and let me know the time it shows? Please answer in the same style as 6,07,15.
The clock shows 3,54,15
